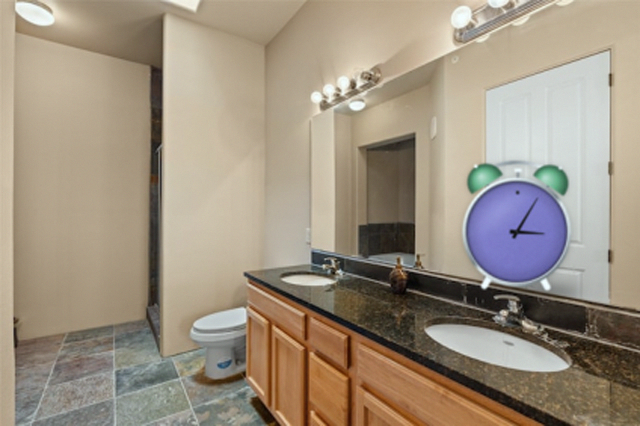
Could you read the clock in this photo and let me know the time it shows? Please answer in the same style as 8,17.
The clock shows 3,05
